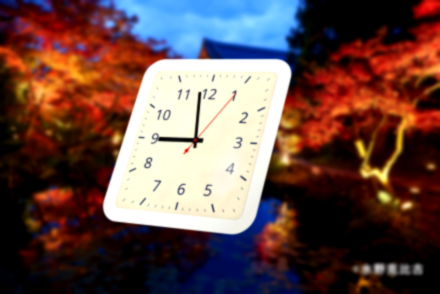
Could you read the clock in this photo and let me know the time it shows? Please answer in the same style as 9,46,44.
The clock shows 8,58,05
